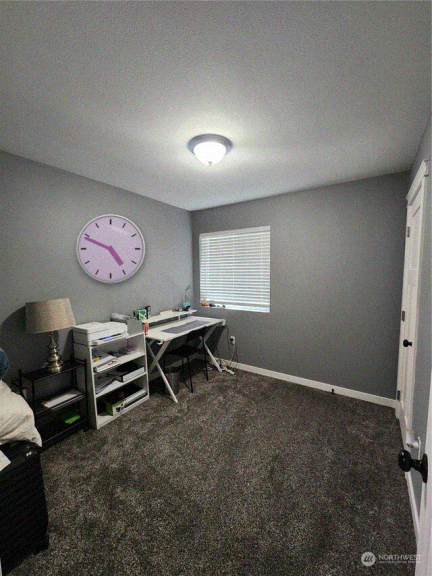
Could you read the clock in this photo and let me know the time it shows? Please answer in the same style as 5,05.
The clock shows 4,49
